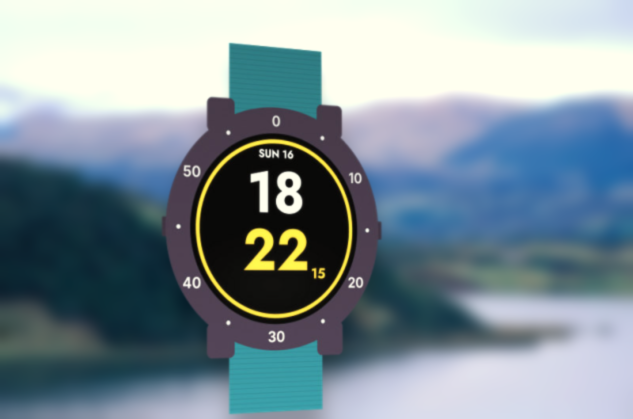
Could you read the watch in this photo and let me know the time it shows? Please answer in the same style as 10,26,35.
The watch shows 18,22,15
